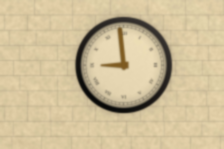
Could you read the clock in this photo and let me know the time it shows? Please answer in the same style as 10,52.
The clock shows 8,59
